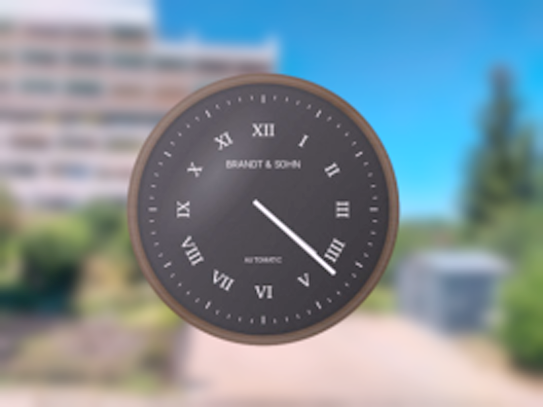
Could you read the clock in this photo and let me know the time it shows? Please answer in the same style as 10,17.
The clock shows 4,22
